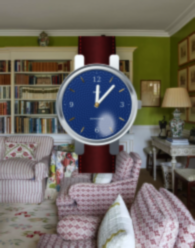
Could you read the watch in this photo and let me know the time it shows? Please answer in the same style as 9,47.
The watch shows 12,07
